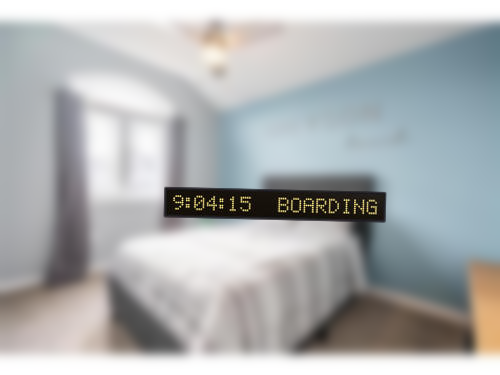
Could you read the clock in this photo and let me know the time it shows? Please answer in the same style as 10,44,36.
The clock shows 9,04,15
